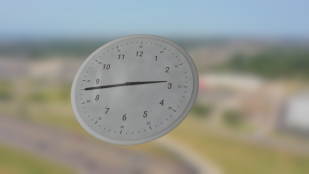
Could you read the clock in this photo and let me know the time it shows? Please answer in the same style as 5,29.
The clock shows 2,43
